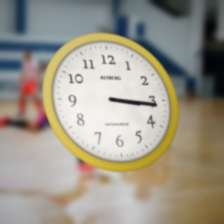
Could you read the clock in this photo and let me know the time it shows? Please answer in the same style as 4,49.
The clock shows 3,16
